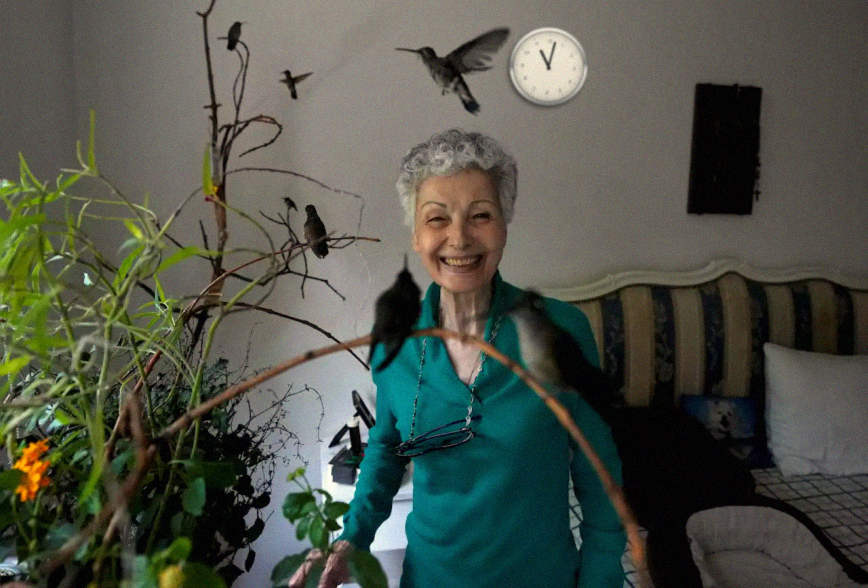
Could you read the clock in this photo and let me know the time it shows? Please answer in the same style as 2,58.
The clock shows 11,02
